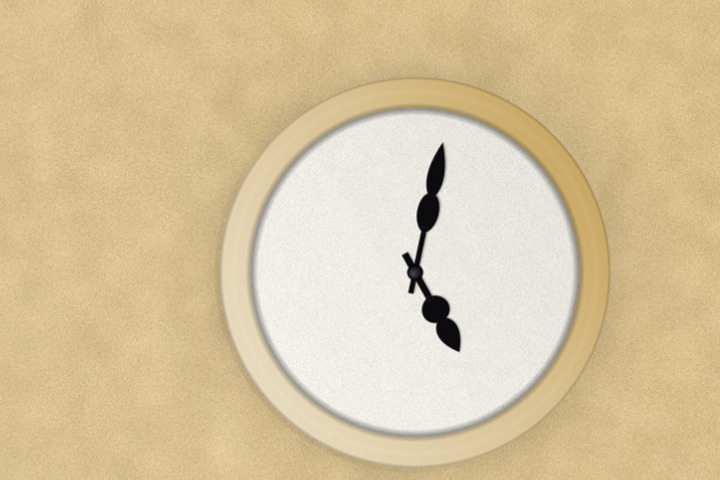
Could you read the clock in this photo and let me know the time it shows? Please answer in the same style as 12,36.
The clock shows 5,02
